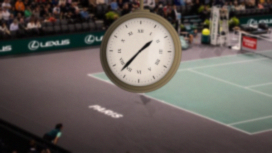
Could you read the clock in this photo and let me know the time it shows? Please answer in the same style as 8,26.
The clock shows 1,37
